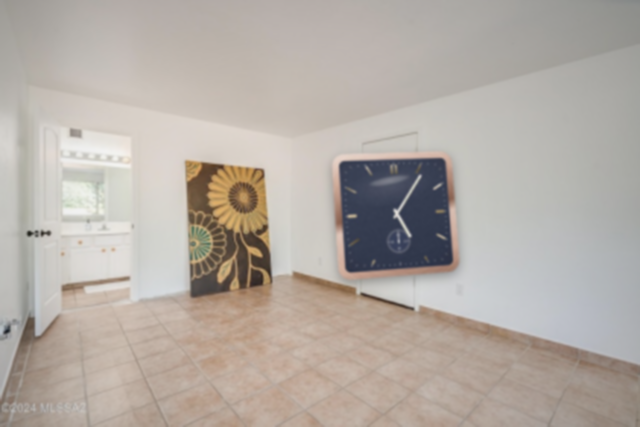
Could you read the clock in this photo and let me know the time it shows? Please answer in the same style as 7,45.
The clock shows 5,06
